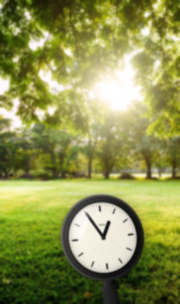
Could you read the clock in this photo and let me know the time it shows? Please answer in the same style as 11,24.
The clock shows 12,55
